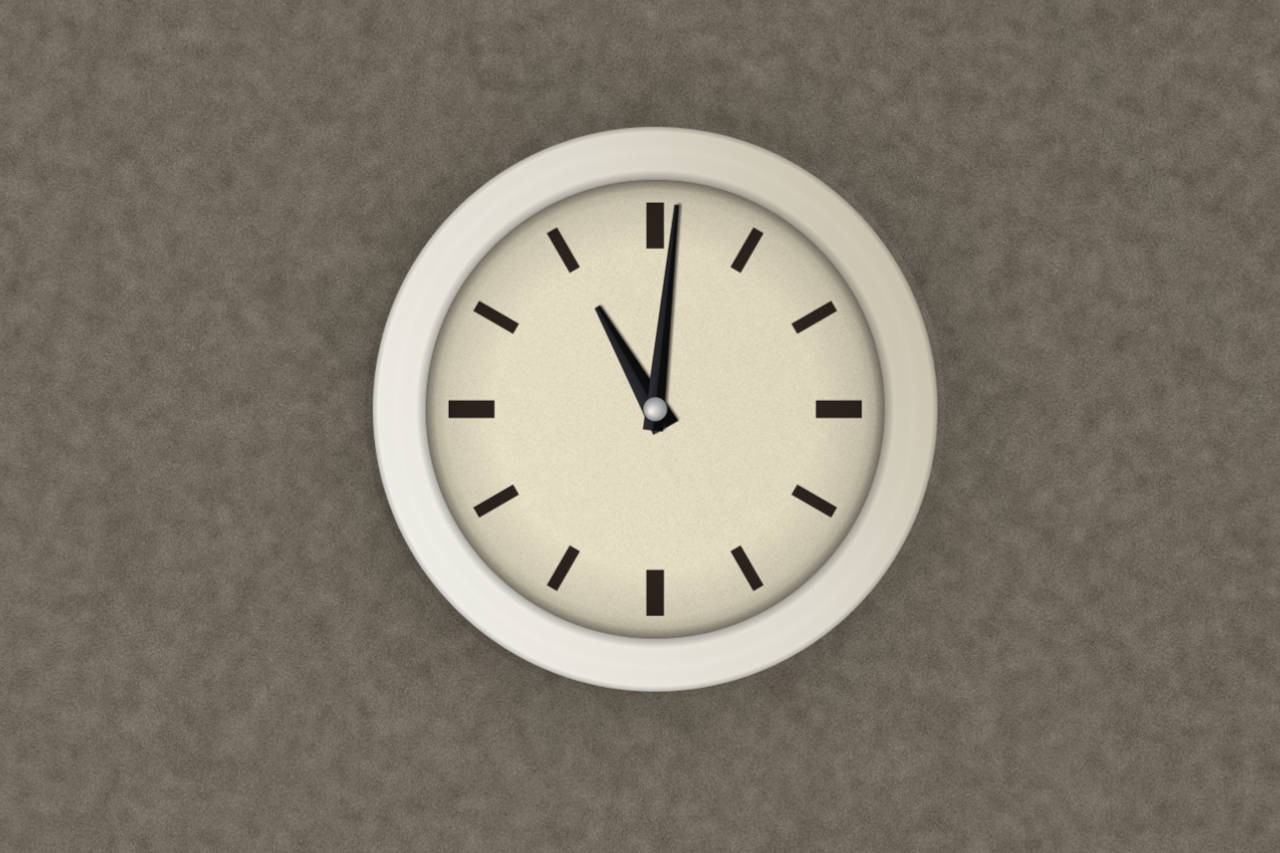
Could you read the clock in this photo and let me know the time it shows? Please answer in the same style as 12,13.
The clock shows 11,01
